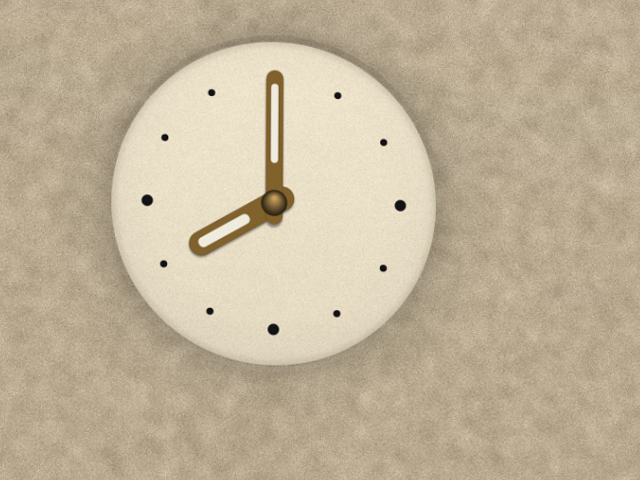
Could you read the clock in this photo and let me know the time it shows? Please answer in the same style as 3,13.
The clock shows 8,00
